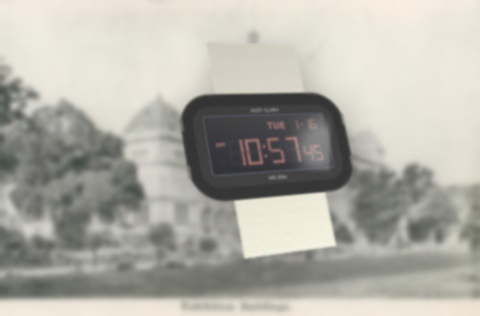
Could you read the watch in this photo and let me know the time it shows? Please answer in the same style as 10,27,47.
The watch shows 10,57,45
